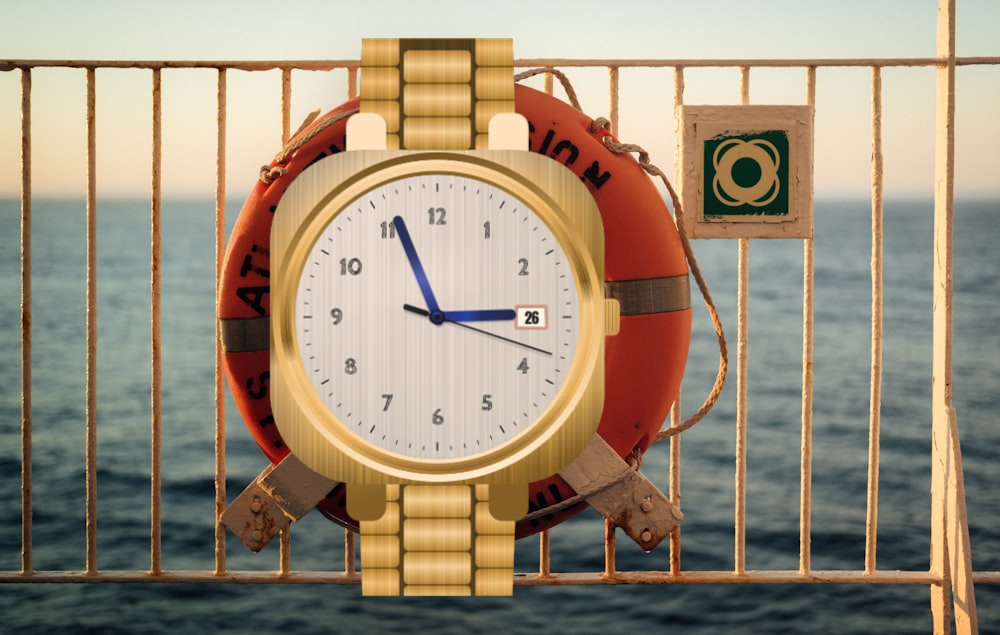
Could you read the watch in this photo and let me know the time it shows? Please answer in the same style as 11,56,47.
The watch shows 2,56,18
